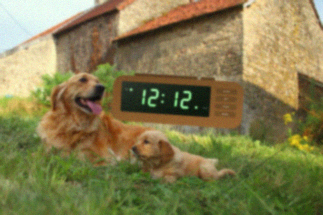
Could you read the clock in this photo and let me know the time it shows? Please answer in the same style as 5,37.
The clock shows 12,12
